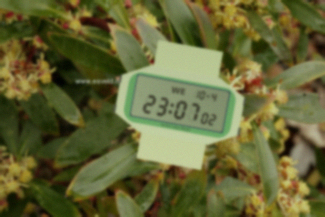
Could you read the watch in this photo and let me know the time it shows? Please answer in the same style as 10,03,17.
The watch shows 23,07,02
